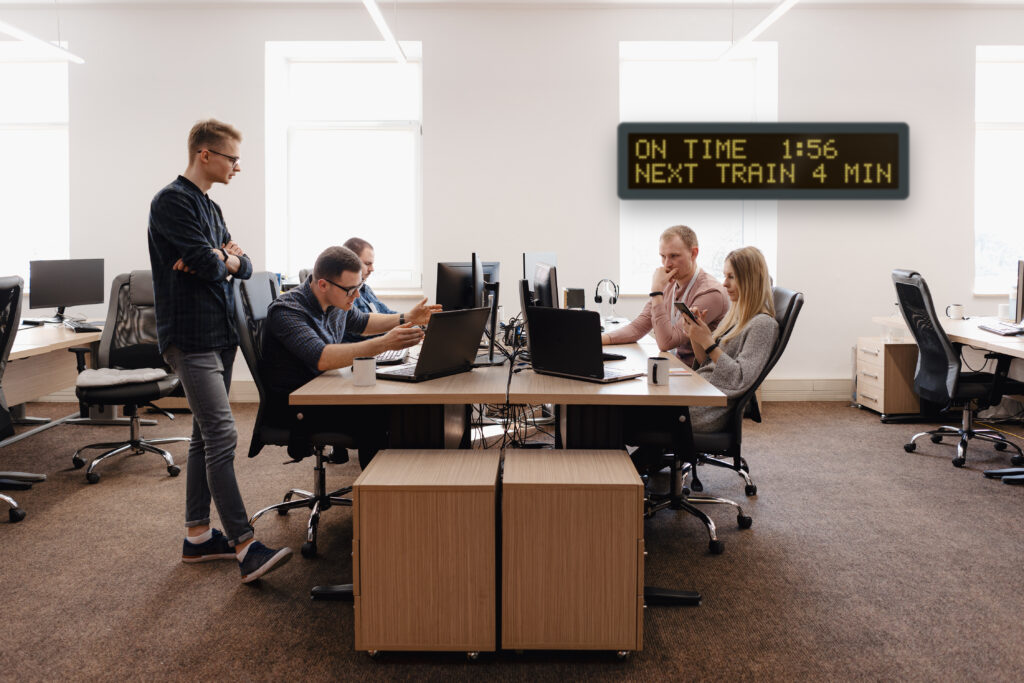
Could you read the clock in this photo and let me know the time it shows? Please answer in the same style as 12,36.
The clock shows 1,56
